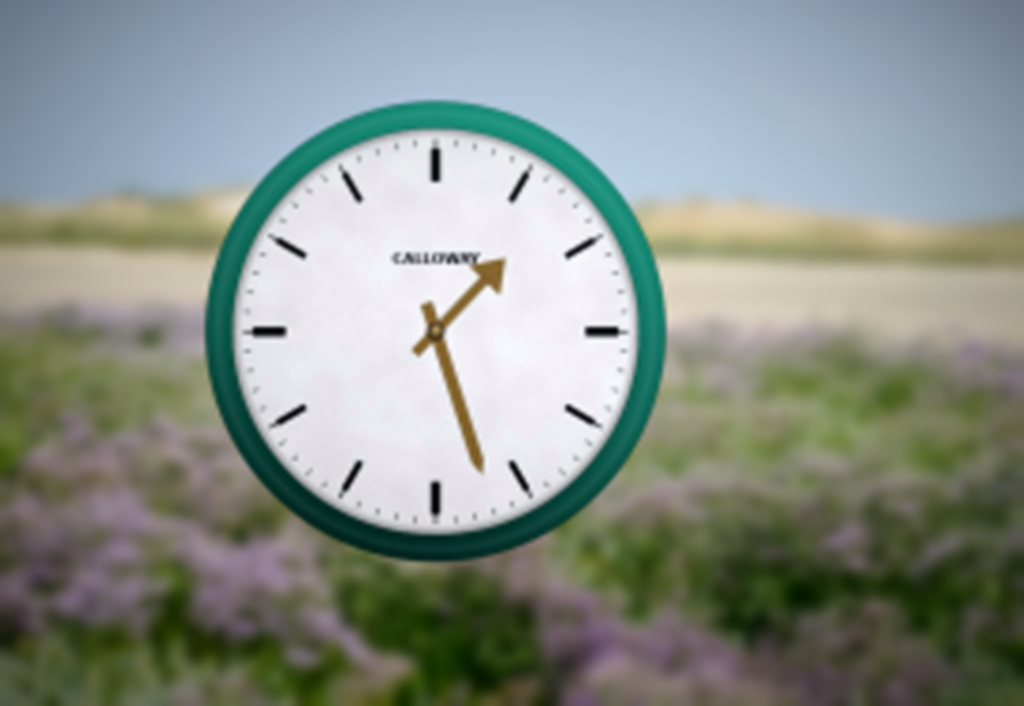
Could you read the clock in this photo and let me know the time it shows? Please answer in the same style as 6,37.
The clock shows 1,27
